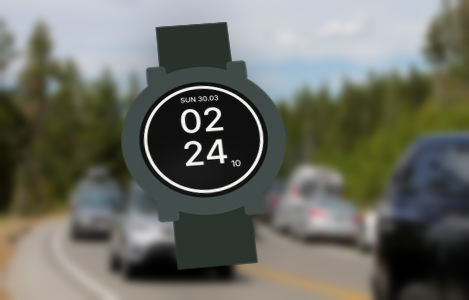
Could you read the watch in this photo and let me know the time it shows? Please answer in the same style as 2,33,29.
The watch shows 2,24,10
